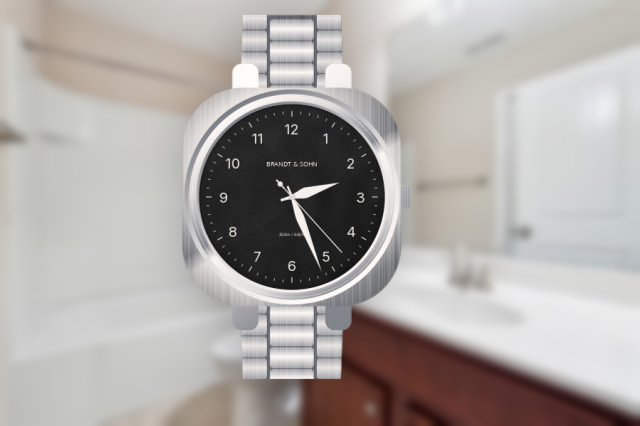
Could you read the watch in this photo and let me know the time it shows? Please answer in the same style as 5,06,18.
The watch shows 2,26,23
